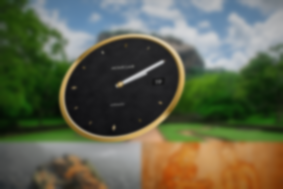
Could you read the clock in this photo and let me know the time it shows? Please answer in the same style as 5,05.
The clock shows 2,10
